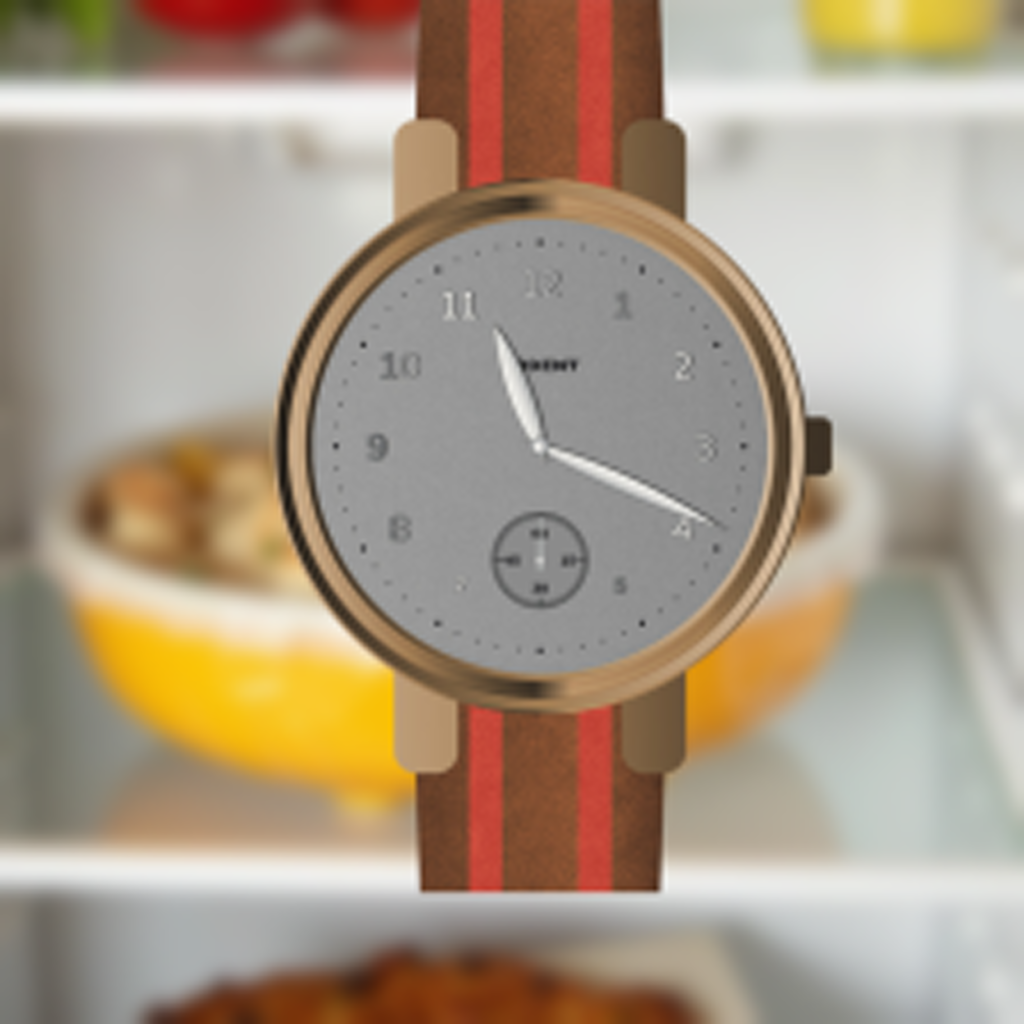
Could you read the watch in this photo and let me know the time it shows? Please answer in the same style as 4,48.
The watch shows 11,19
